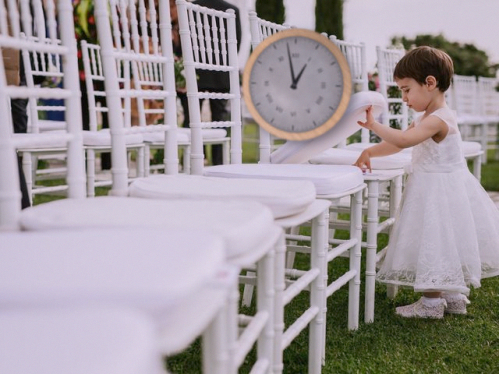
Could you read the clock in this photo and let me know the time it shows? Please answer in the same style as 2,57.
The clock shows 12,58
